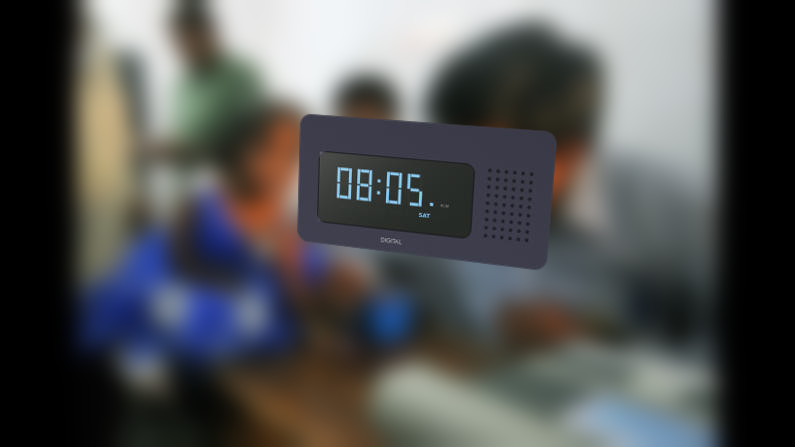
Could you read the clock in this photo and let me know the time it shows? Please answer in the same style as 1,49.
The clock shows 8,05
